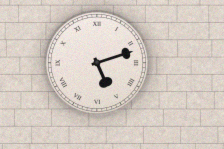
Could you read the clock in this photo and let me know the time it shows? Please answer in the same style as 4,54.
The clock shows 5,12
